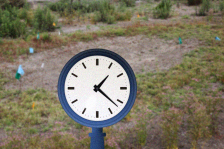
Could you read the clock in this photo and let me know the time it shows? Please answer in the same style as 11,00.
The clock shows 1,22
